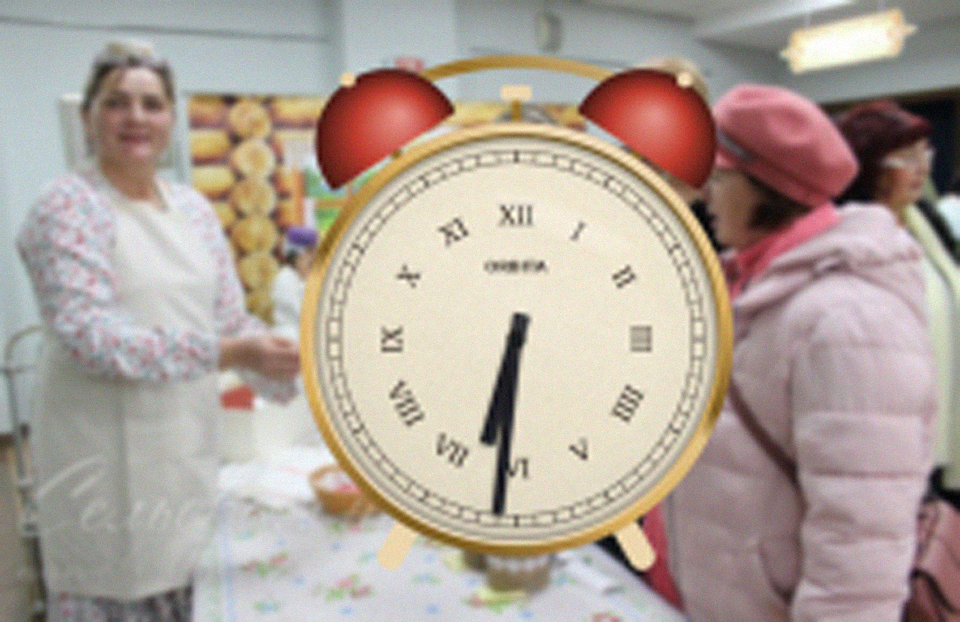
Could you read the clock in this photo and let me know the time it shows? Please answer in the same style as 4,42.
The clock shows 6,31
